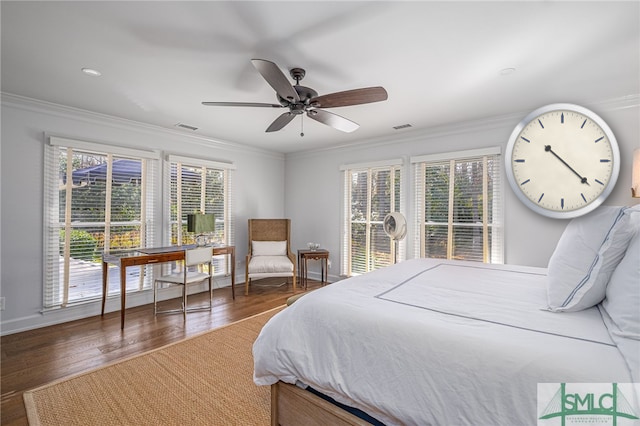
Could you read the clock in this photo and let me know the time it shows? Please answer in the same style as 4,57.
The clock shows 10,22
